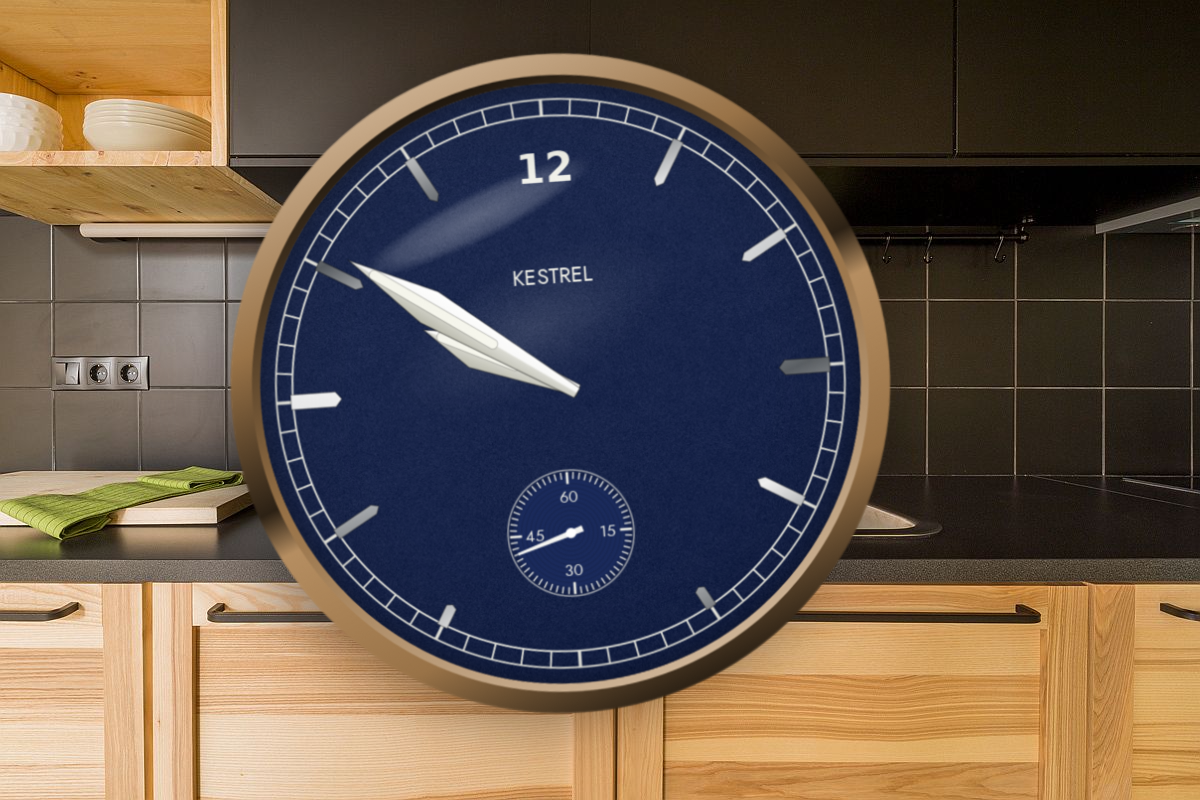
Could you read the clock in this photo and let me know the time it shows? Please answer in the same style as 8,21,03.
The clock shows 9,50,42
